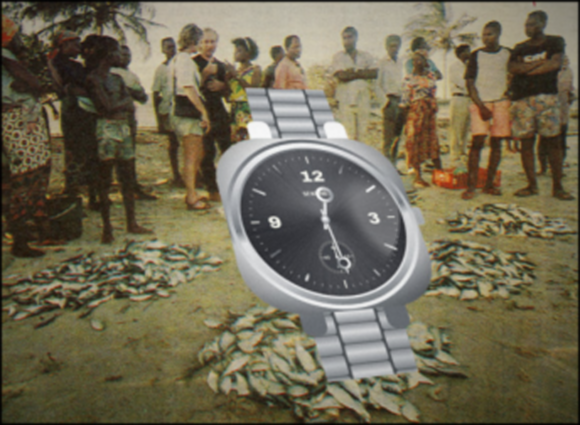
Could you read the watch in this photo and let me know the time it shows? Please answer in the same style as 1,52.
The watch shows 12,29
